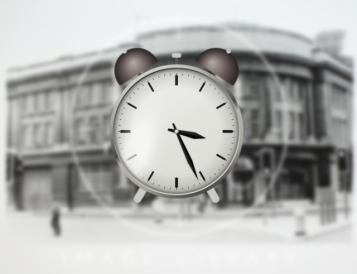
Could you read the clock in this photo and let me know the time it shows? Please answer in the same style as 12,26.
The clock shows 3,26
